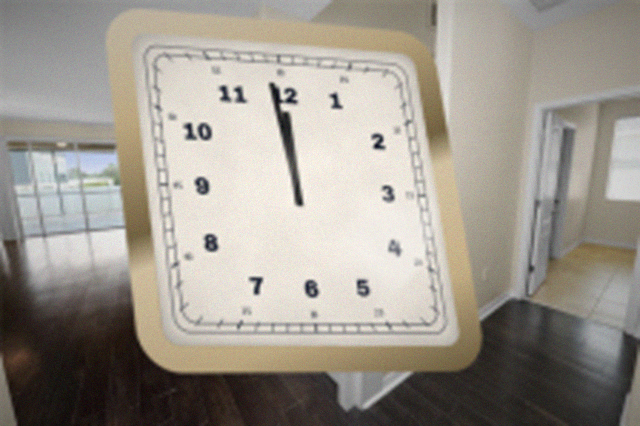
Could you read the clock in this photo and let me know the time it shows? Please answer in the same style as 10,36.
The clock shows 11,59
